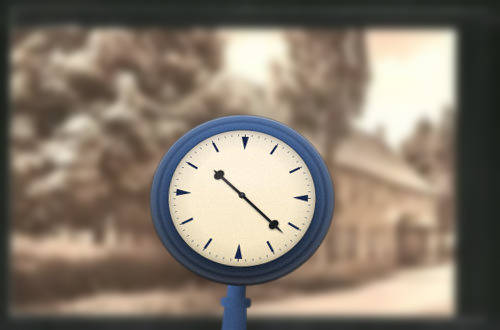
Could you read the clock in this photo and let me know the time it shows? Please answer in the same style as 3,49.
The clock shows 10,22
